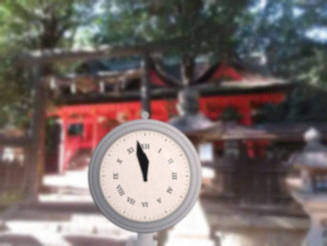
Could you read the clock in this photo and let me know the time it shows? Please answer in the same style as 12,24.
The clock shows 11,58
